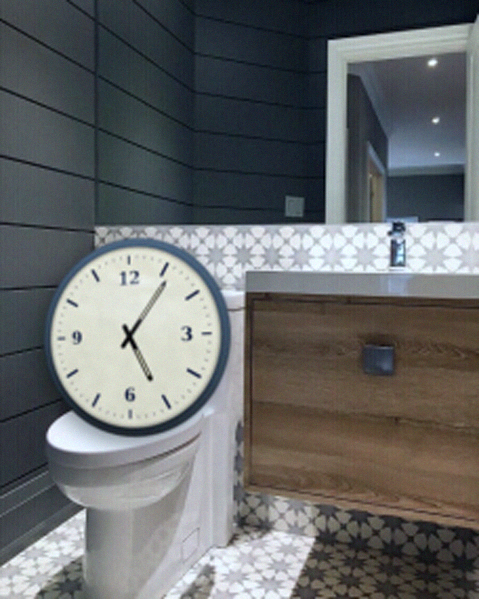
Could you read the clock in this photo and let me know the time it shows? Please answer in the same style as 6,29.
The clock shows 5,06
